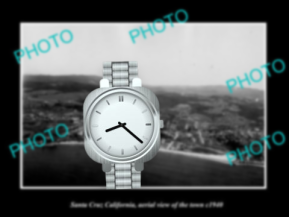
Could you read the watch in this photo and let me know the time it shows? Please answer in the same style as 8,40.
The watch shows 8,22
